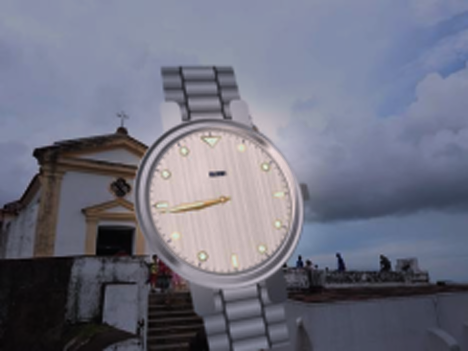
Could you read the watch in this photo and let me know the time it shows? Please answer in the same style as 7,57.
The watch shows 8,44
